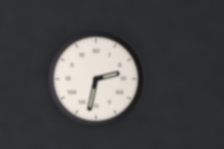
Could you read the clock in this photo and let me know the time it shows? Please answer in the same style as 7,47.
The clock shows 2,32
